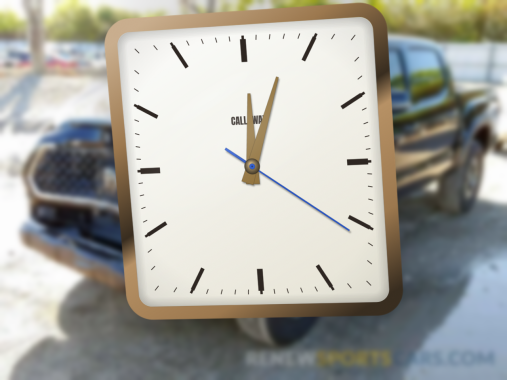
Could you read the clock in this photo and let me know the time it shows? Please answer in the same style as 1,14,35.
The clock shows 12,03,21
